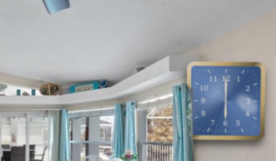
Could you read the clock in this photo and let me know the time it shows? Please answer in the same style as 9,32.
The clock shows 6,00
